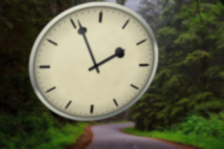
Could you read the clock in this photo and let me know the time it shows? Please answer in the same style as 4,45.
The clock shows 1,56
